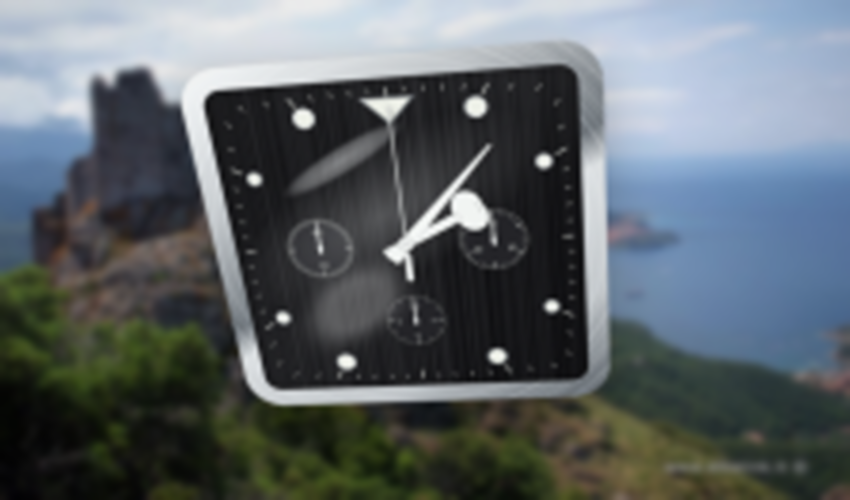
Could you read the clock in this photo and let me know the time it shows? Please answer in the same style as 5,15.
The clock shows 2,07
